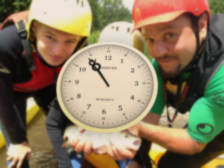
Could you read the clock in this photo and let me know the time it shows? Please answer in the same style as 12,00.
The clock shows 10,54
